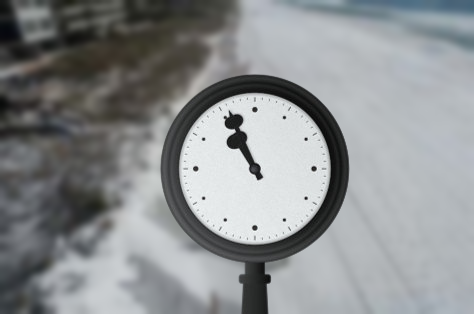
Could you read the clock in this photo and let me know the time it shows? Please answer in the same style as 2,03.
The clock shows 10,56
